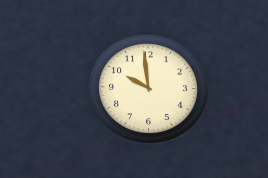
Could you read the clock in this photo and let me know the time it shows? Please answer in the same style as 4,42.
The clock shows 9,59
